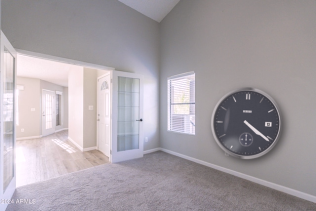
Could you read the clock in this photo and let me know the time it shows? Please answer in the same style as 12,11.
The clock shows 4,21
